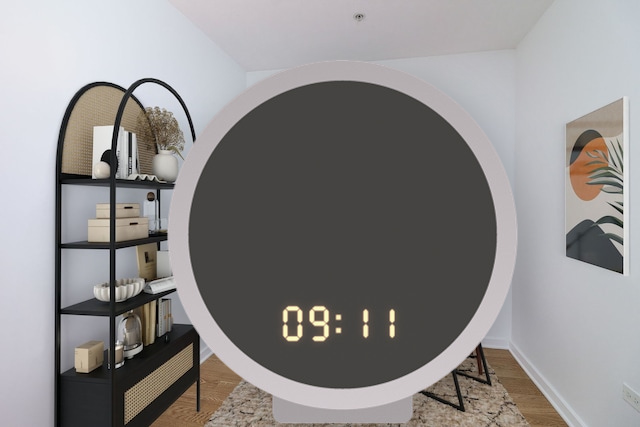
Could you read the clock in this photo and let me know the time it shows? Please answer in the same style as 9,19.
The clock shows 9,11
